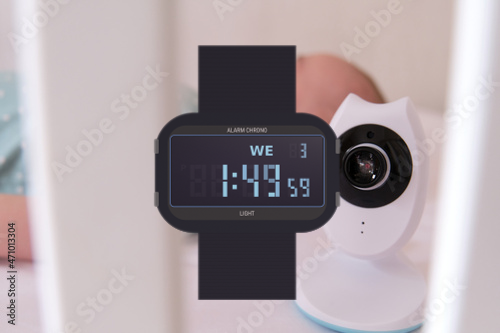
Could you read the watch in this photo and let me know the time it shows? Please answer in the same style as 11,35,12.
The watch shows 1,49,59
